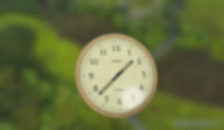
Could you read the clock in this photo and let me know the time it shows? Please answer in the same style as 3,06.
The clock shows 1,38
